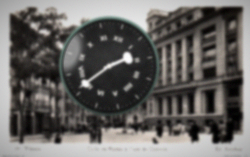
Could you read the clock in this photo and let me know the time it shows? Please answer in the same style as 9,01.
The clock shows 1,36
